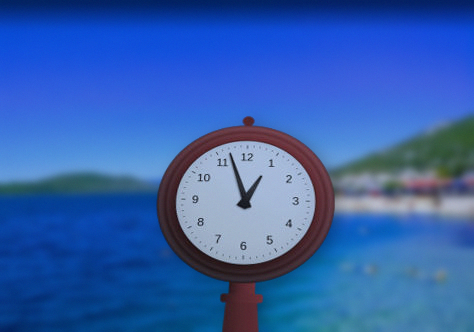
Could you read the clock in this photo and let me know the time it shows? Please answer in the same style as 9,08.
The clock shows 12,57
